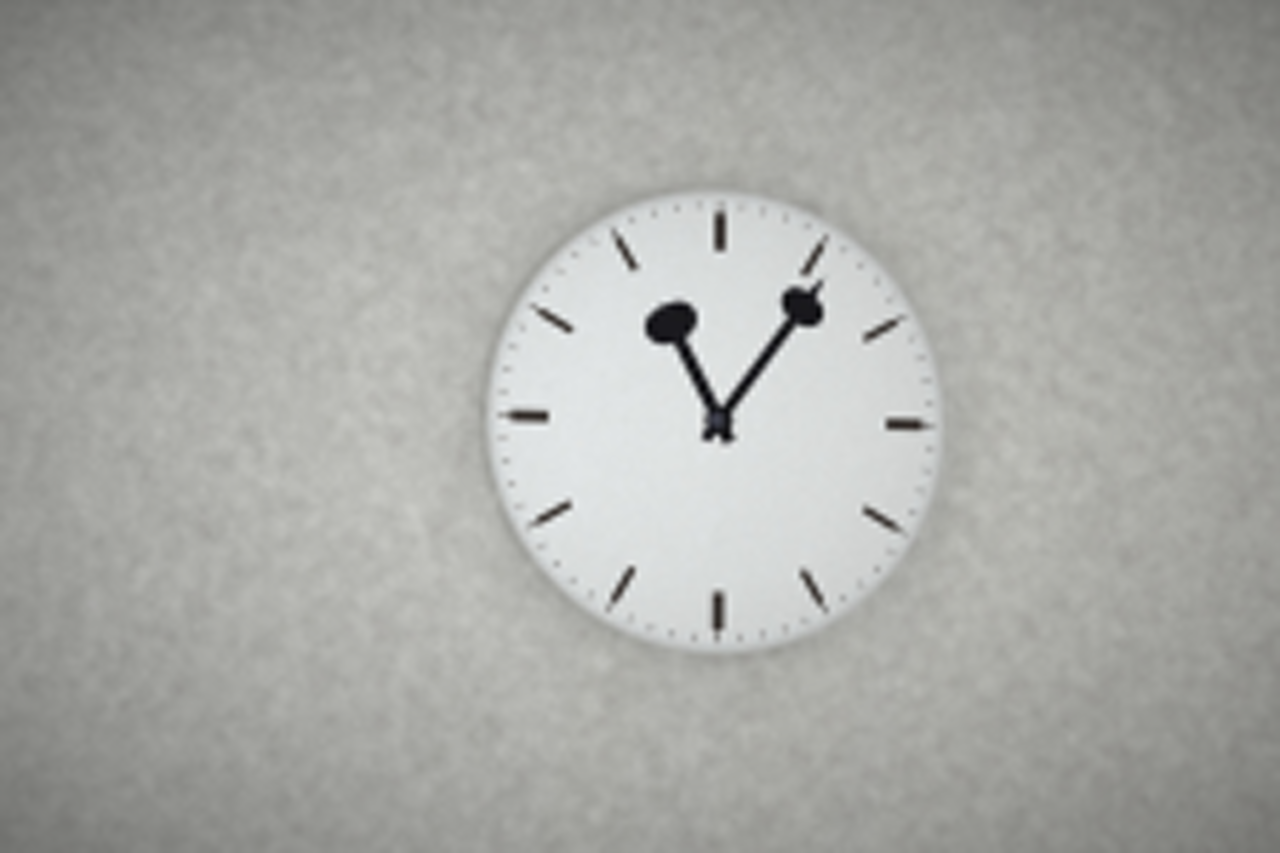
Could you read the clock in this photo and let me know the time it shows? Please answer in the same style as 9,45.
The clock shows 11,06
